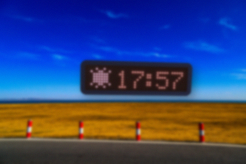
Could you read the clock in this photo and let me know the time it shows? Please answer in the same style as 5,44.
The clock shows 17,57
